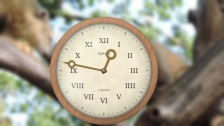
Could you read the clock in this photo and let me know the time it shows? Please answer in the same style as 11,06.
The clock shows 12,47
